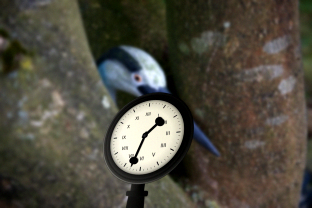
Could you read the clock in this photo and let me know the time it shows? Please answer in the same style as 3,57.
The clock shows 1,33
